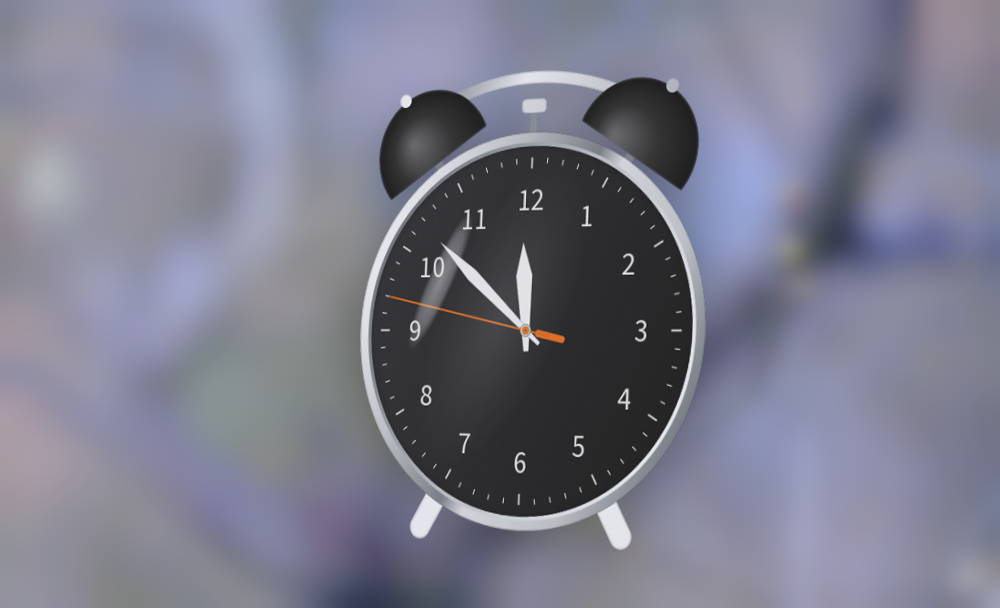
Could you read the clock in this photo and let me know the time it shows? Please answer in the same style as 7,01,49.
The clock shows 11,51,47
